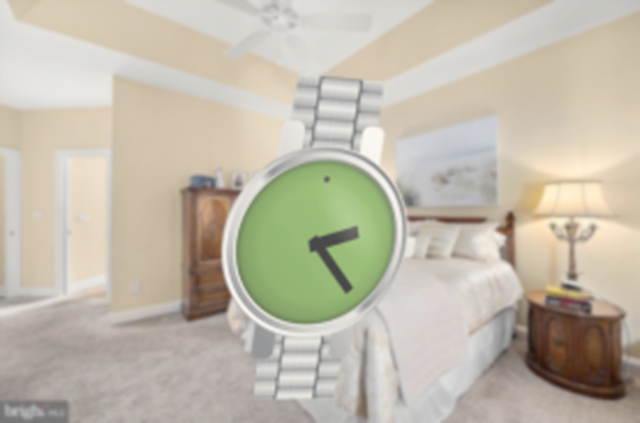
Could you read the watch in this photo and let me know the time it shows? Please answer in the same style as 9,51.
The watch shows 2,23
